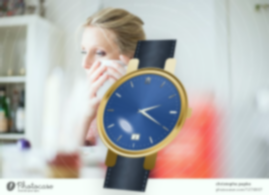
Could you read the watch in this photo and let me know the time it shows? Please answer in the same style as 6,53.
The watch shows 2,20
